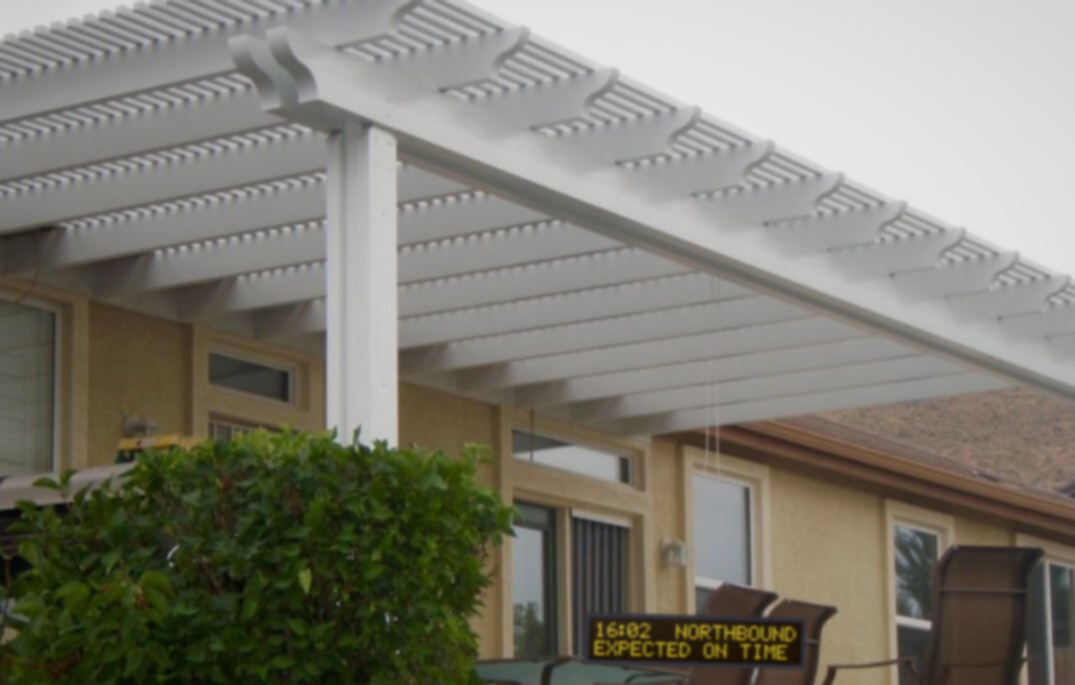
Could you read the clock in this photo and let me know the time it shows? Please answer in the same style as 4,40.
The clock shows 16,02
